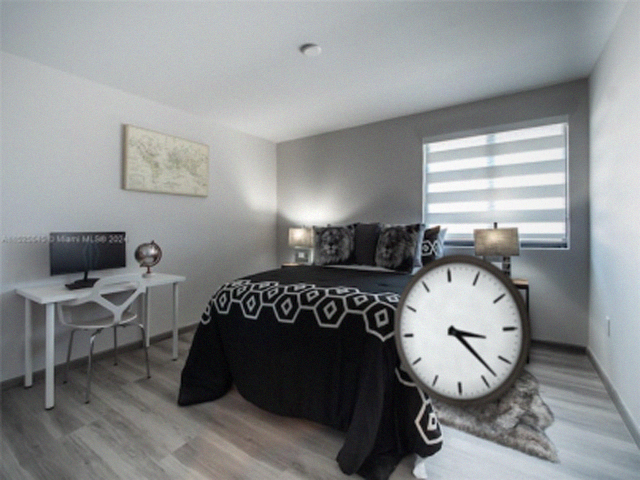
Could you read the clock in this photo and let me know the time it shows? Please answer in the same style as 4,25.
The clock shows 3,23
